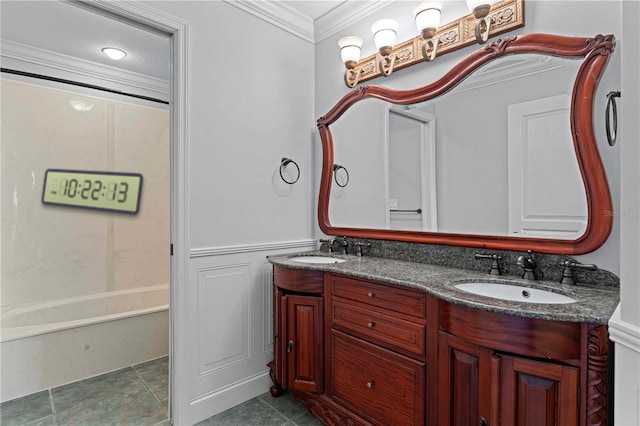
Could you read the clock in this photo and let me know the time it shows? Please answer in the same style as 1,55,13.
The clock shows 10,22,13
